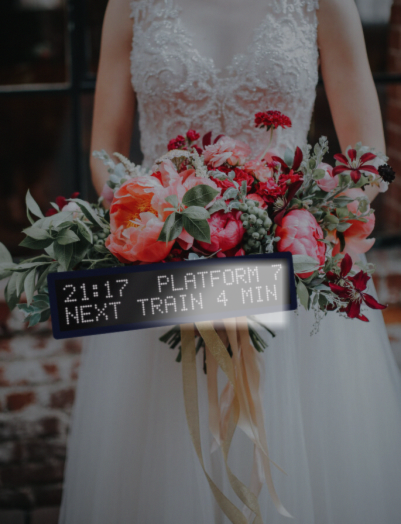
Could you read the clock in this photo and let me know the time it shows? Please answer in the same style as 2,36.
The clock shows 21,17
